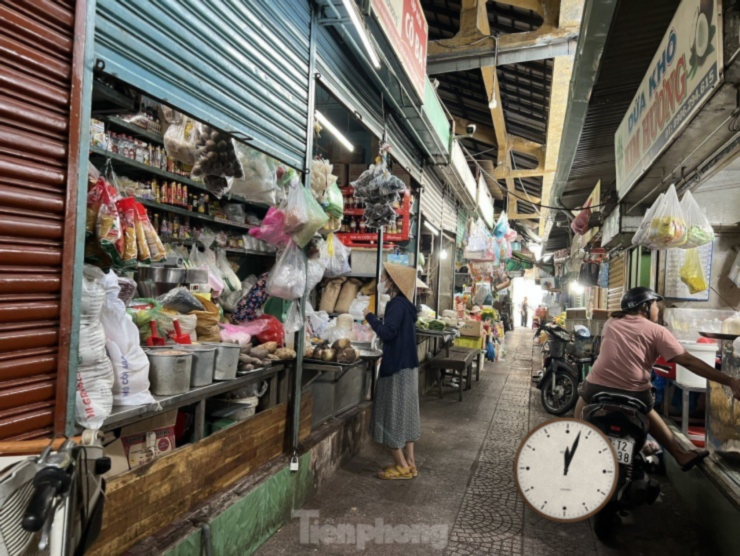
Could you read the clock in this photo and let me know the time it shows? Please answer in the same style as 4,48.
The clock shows 12,03
